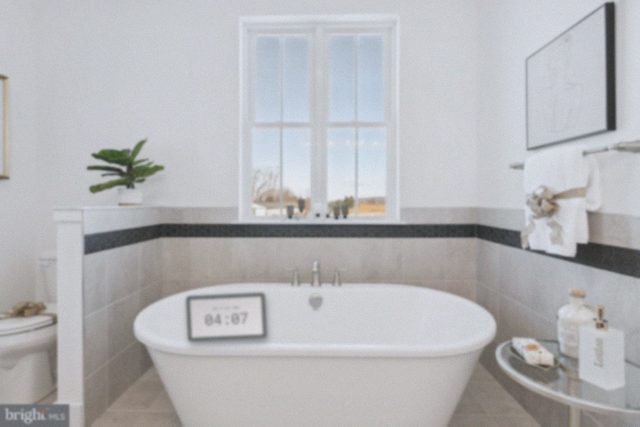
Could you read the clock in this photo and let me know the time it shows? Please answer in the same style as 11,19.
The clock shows 4,07
